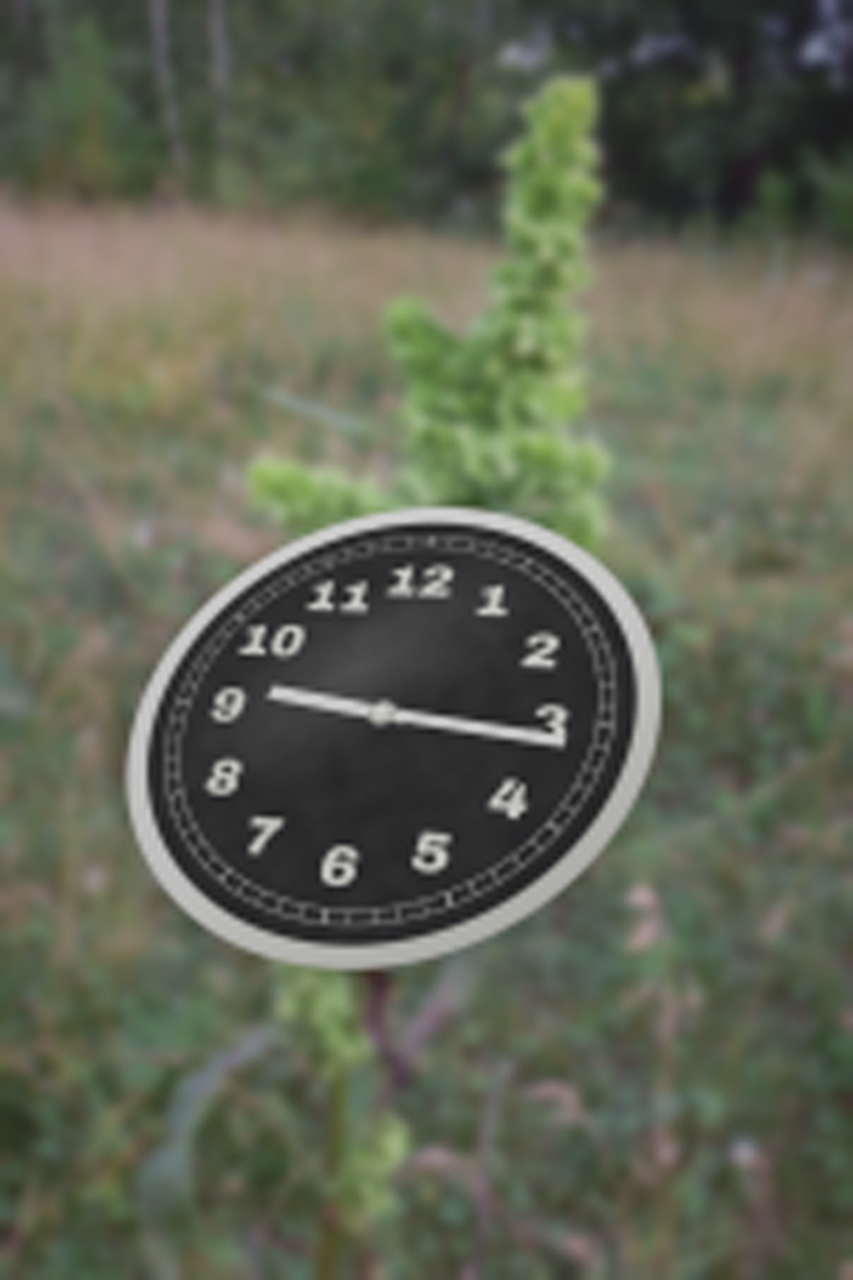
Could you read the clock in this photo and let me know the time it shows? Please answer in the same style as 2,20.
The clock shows 9,16
